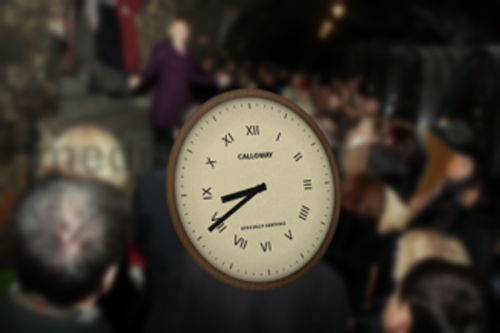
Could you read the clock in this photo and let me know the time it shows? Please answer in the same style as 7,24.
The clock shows 8,40
